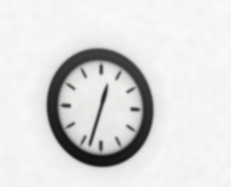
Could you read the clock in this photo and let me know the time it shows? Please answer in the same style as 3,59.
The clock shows 12,33
